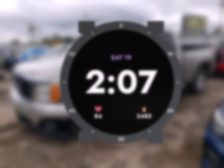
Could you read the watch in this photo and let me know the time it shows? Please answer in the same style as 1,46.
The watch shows 2,07
